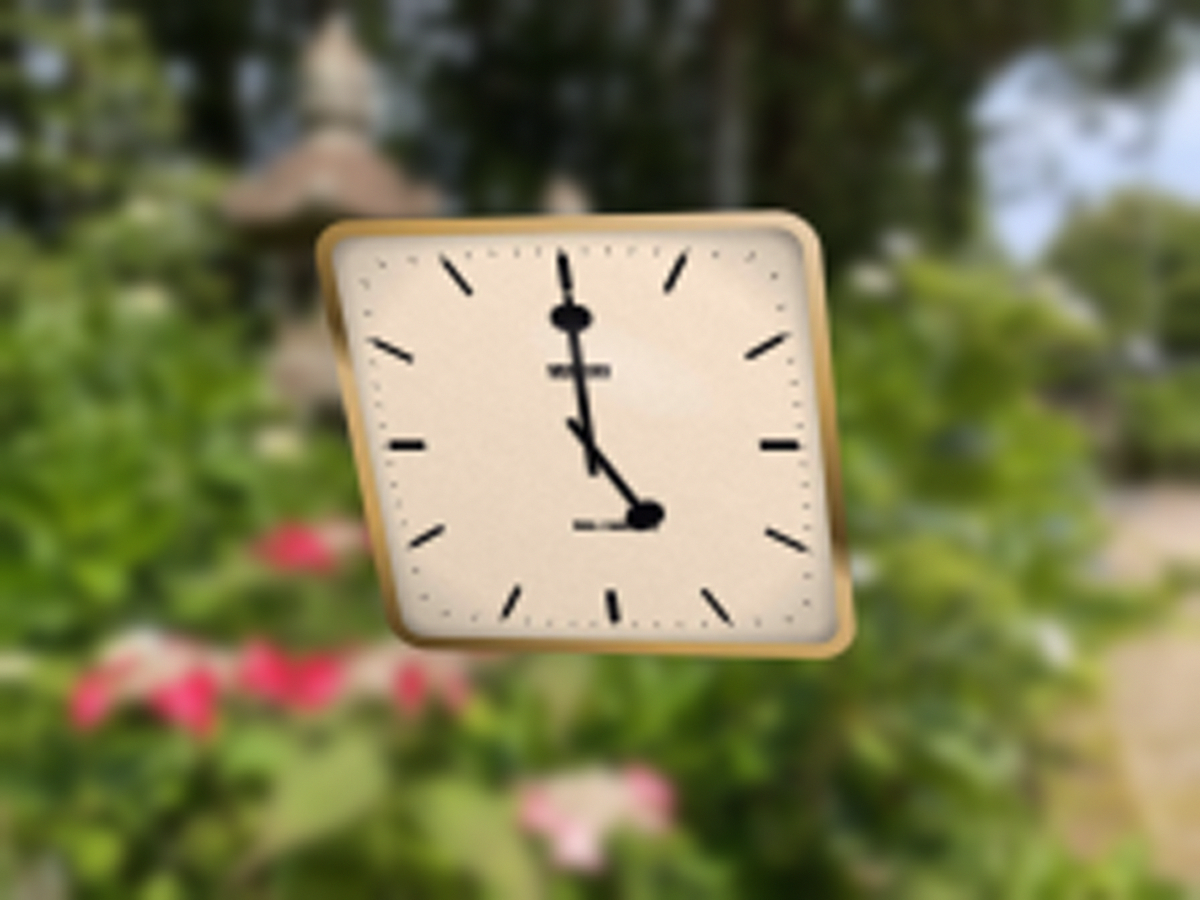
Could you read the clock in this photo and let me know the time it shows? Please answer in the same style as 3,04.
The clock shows 5,00
